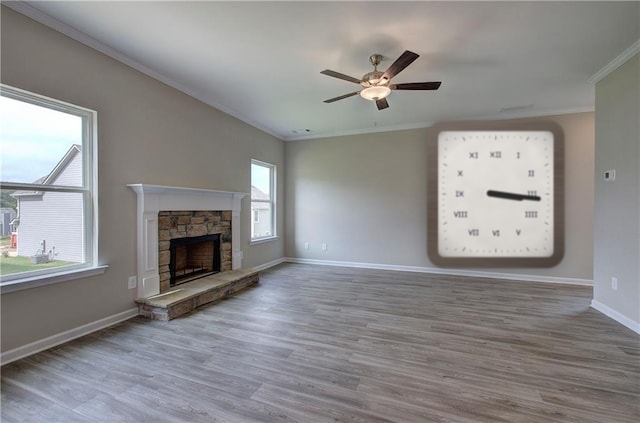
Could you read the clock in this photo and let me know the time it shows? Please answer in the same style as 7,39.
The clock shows 3,16
